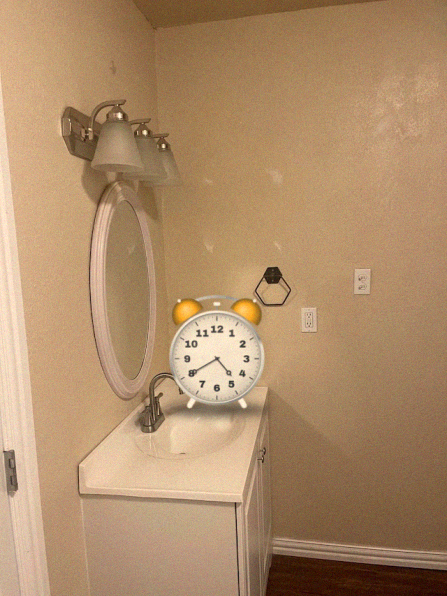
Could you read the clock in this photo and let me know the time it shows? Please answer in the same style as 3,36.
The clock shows 4,40
